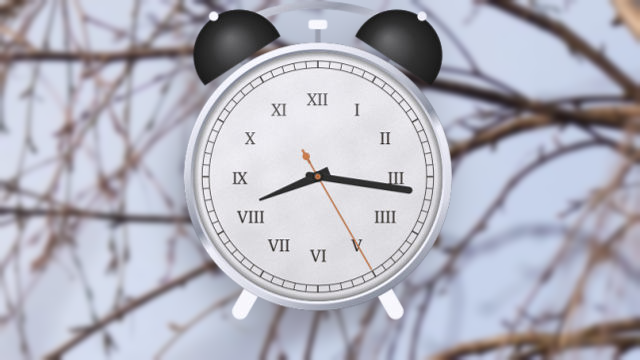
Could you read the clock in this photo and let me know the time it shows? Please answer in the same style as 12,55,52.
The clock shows 8,16,25
